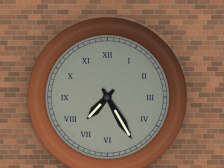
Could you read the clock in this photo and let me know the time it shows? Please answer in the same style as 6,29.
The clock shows 7,25
